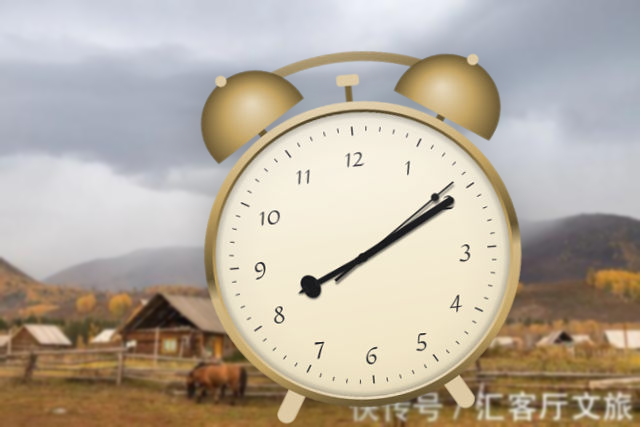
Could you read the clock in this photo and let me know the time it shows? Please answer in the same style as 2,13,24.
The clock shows 8,10,09
